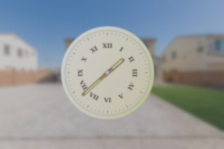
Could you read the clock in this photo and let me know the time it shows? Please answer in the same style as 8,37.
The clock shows 1,38
